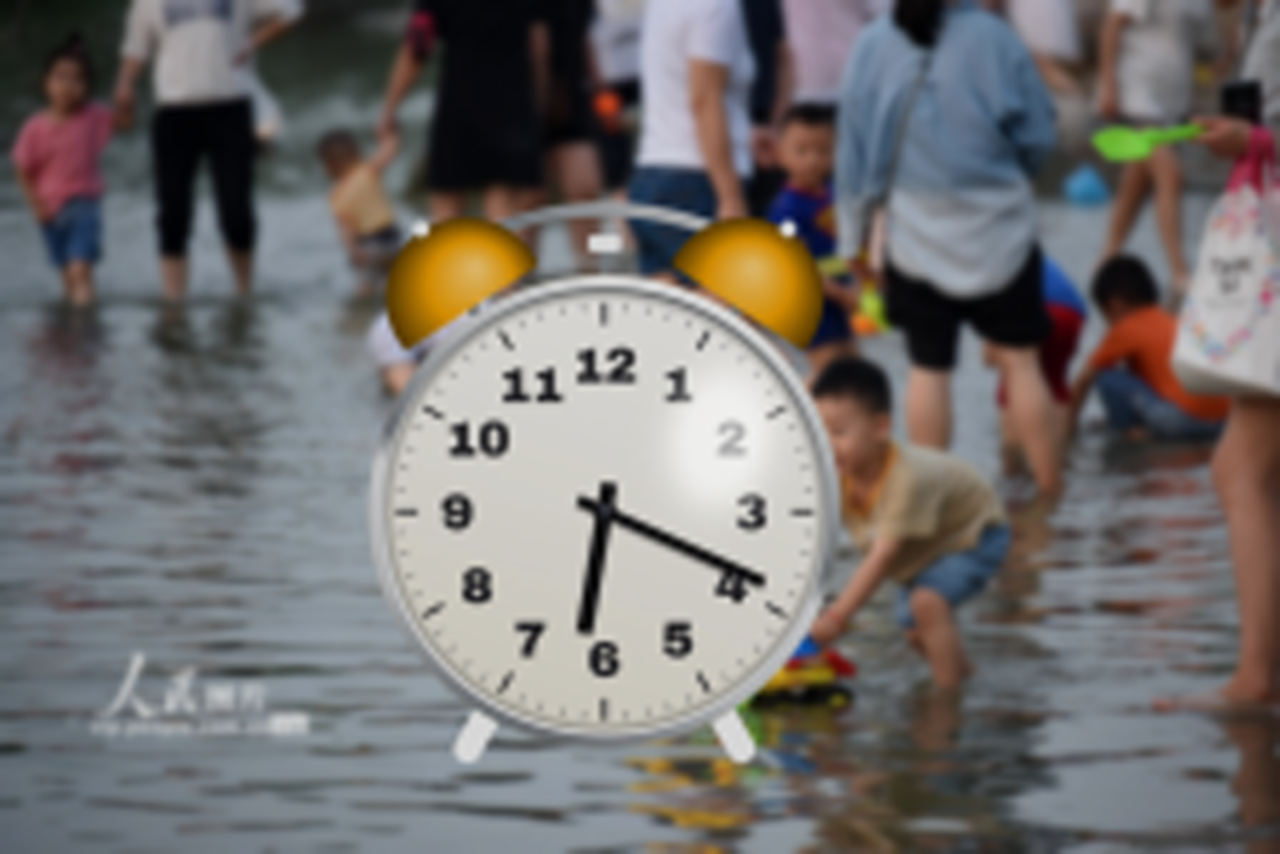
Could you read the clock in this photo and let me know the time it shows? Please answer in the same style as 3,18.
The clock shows 6,19
